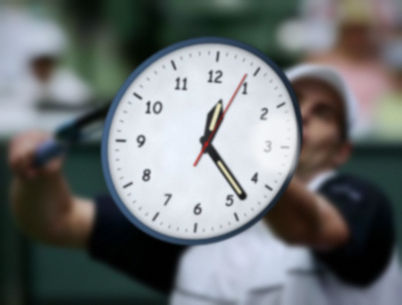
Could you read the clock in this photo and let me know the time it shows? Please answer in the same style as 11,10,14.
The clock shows 12,23,04
